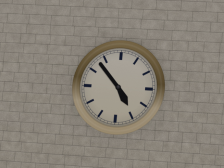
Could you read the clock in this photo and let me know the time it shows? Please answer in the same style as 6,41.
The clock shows 4,53
